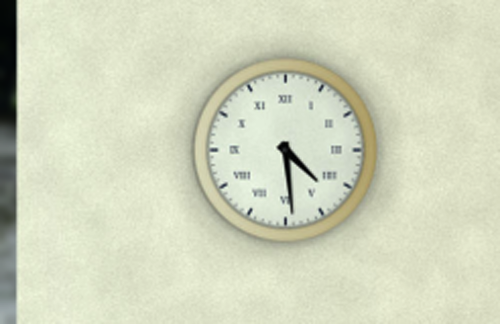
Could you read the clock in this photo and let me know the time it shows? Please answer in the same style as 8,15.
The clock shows 4,29
